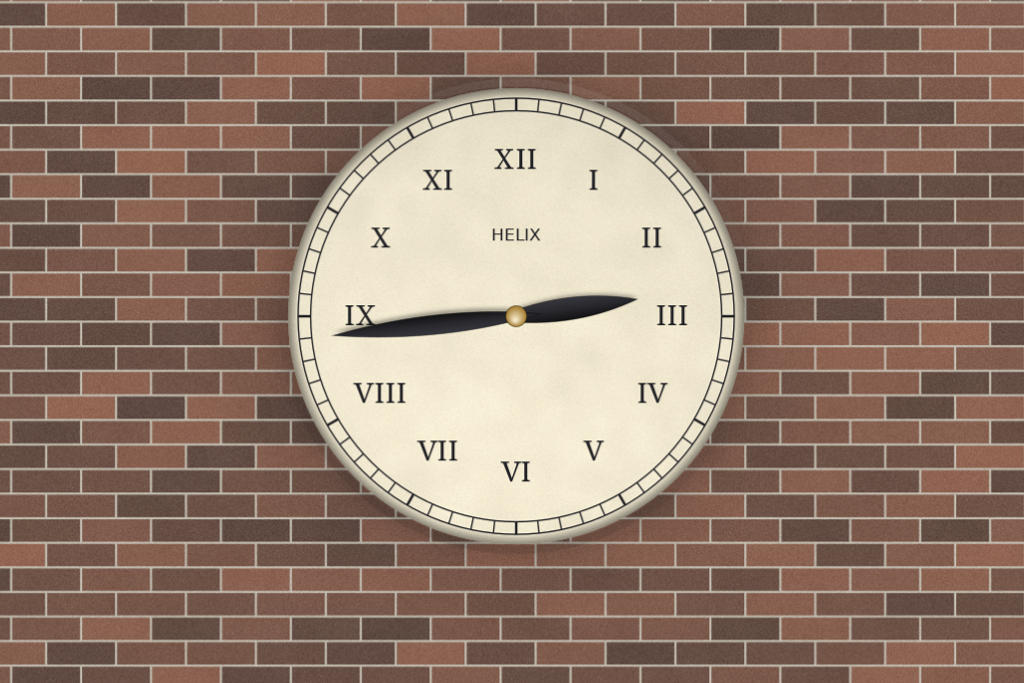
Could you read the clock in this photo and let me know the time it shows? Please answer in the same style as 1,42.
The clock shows 2,44
